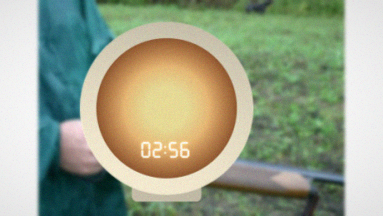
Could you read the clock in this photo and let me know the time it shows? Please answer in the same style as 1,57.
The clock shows 2,56
